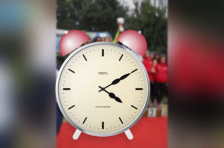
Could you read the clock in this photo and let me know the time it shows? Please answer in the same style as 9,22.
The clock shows 4,10
